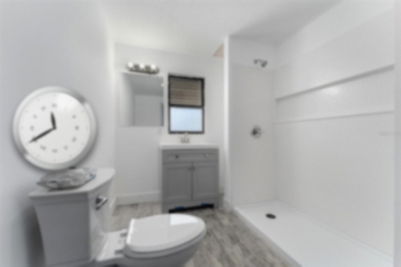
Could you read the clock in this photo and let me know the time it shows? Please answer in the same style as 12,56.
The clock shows 11,40
